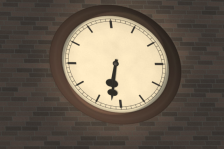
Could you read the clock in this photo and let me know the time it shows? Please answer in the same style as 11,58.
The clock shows 6,32
